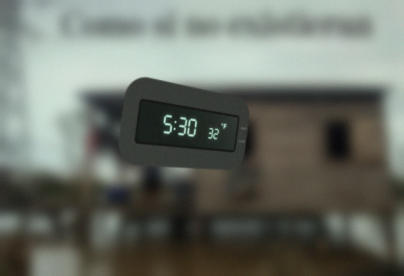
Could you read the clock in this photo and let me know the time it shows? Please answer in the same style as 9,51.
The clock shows 5,30
